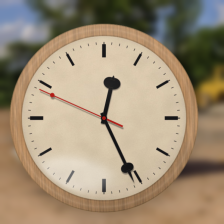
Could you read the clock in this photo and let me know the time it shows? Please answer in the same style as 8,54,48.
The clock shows 12,25,49
